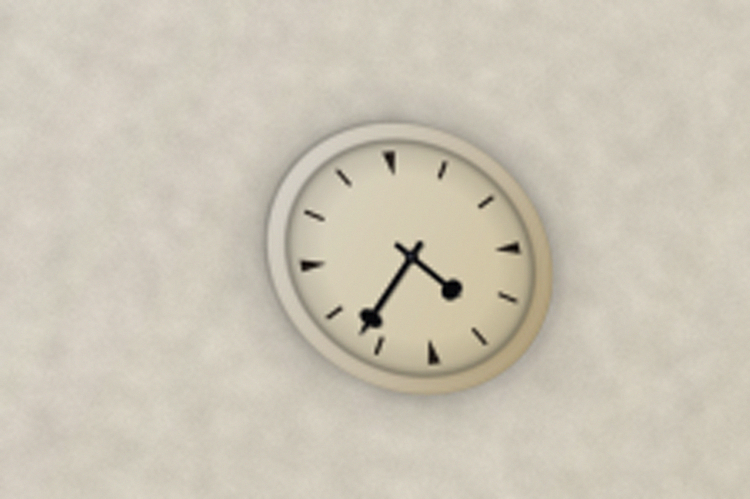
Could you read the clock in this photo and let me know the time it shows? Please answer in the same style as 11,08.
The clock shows 4,37
